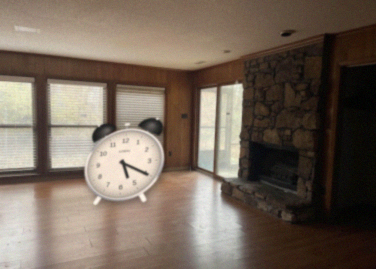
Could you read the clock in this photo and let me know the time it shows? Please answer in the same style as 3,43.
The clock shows 5,20
